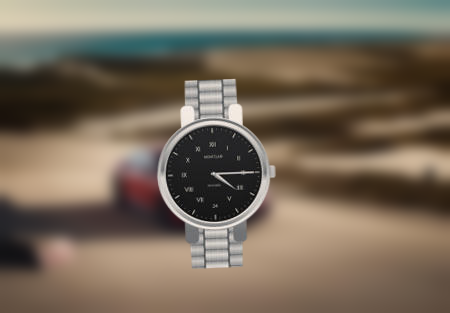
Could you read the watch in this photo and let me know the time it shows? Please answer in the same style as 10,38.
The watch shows 4,15
